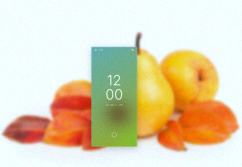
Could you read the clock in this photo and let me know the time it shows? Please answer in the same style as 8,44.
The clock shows 12,00
